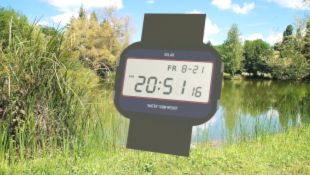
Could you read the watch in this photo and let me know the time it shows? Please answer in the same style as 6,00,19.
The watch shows 20,51,16
